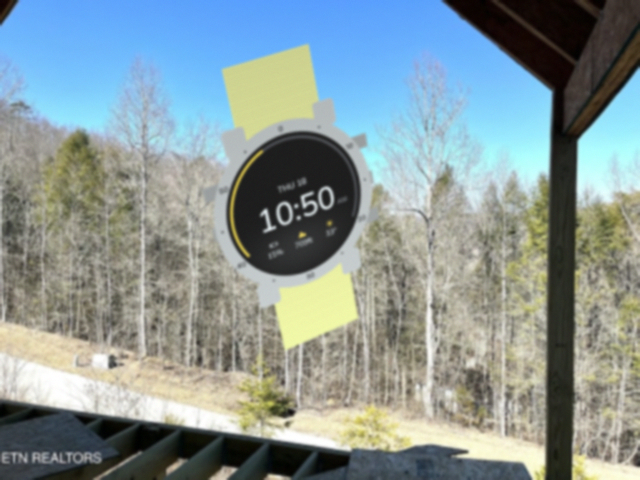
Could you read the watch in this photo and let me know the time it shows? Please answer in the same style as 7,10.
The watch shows 10,50
